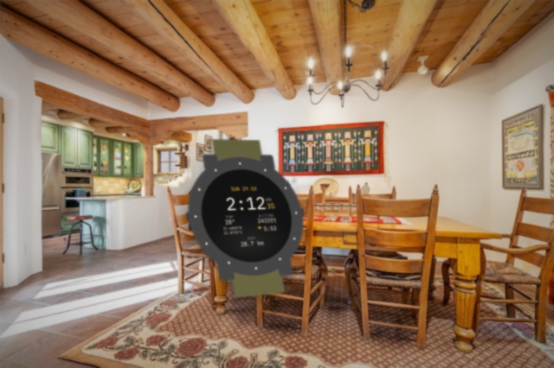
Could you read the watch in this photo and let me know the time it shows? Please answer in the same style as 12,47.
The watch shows 2,12
